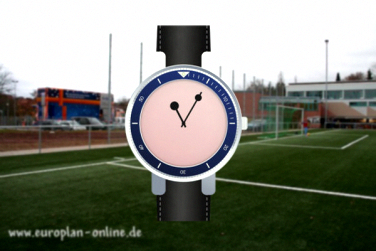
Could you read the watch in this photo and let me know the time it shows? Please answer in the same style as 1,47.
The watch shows 11,05
